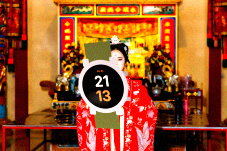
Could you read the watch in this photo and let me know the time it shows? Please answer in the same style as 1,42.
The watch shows 21,13
